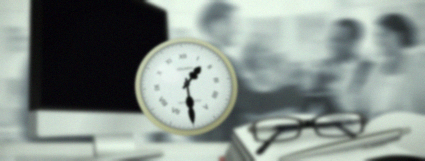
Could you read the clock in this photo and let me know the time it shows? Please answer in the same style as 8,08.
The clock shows 1,30
